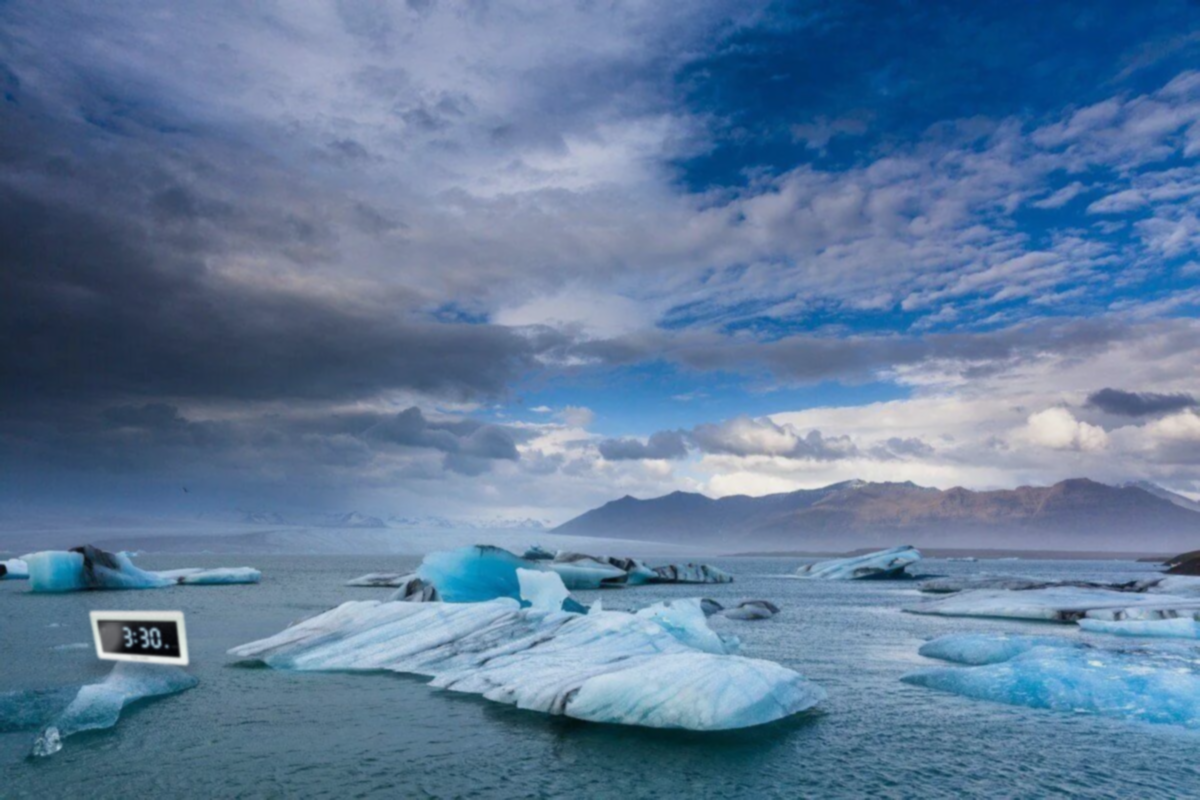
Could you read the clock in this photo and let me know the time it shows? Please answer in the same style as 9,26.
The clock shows 3,30
